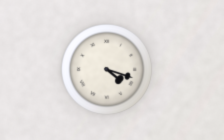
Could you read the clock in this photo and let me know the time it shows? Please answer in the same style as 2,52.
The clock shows 4,18
